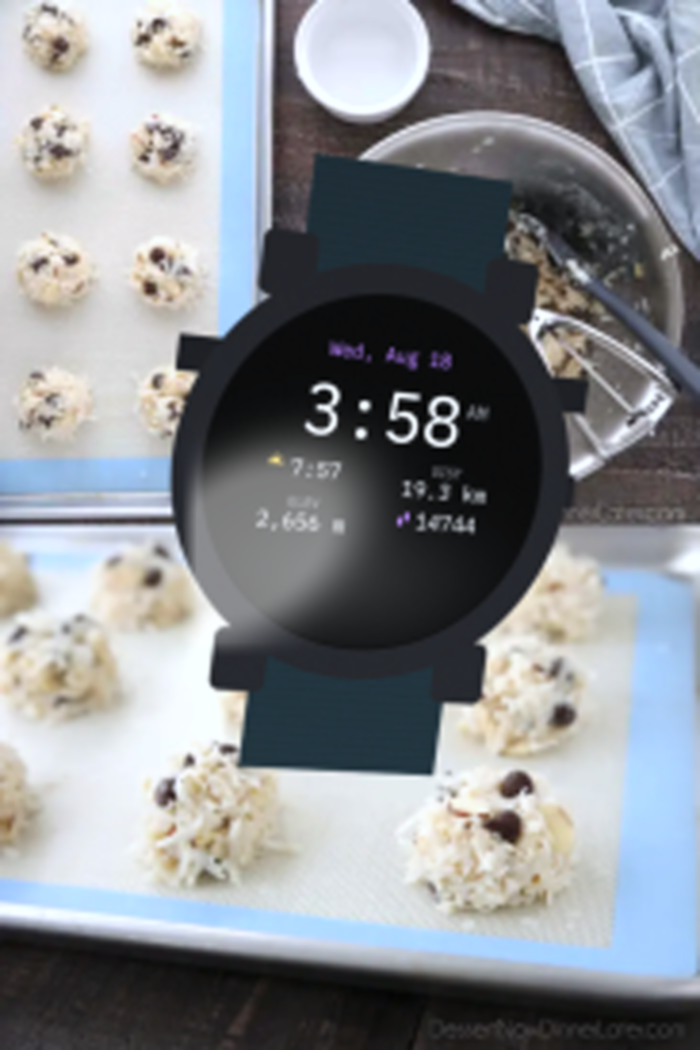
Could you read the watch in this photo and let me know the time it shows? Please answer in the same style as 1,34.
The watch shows 3,58
